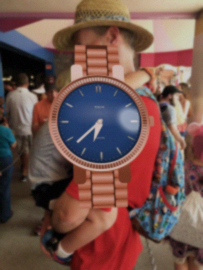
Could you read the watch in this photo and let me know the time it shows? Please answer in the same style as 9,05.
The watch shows 6,38
